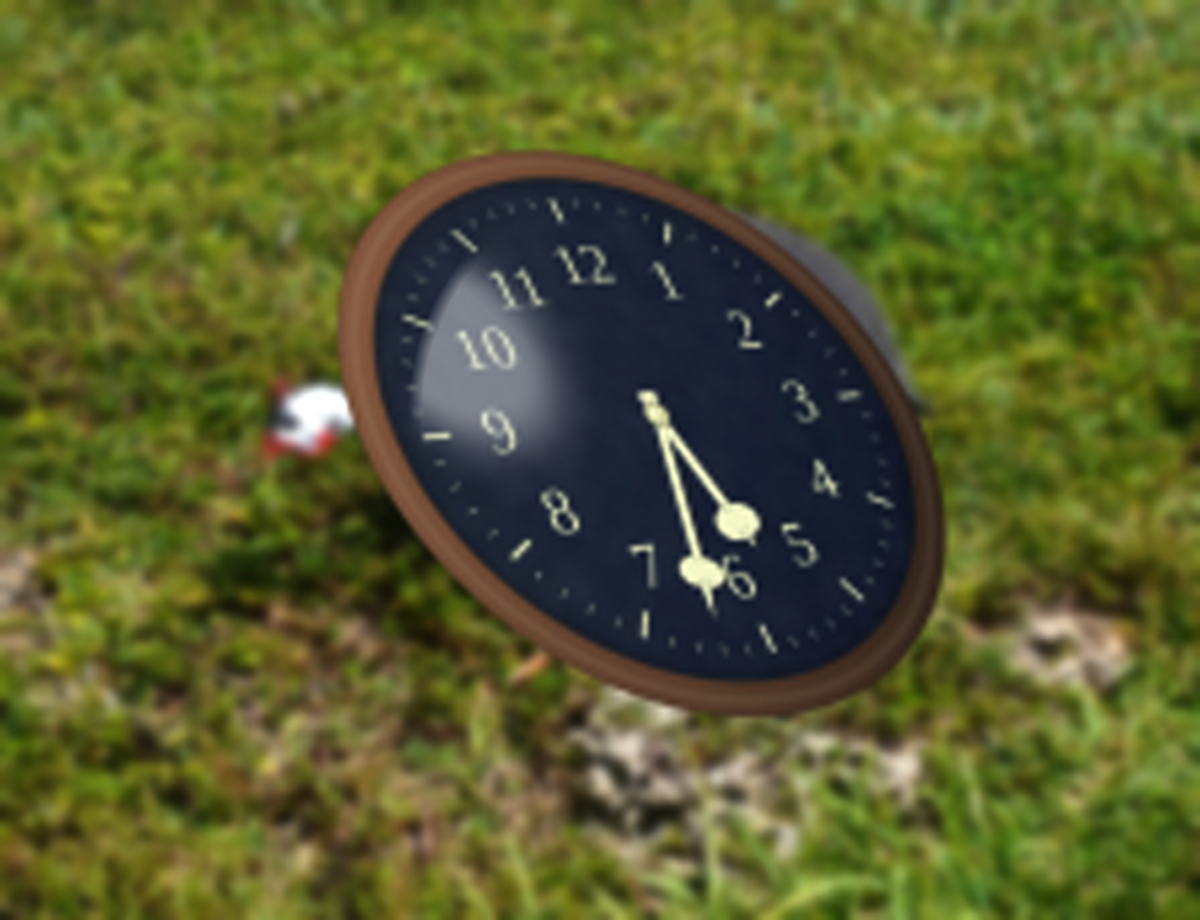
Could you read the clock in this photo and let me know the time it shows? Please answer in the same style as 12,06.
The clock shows 5,32
